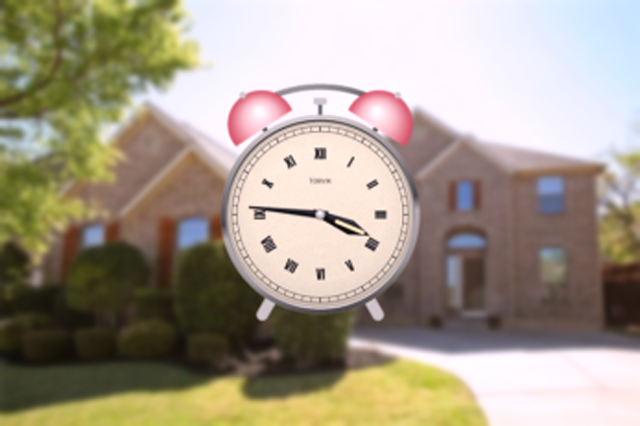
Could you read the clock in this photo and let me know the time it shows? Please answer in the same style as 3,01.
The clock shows 3,46
